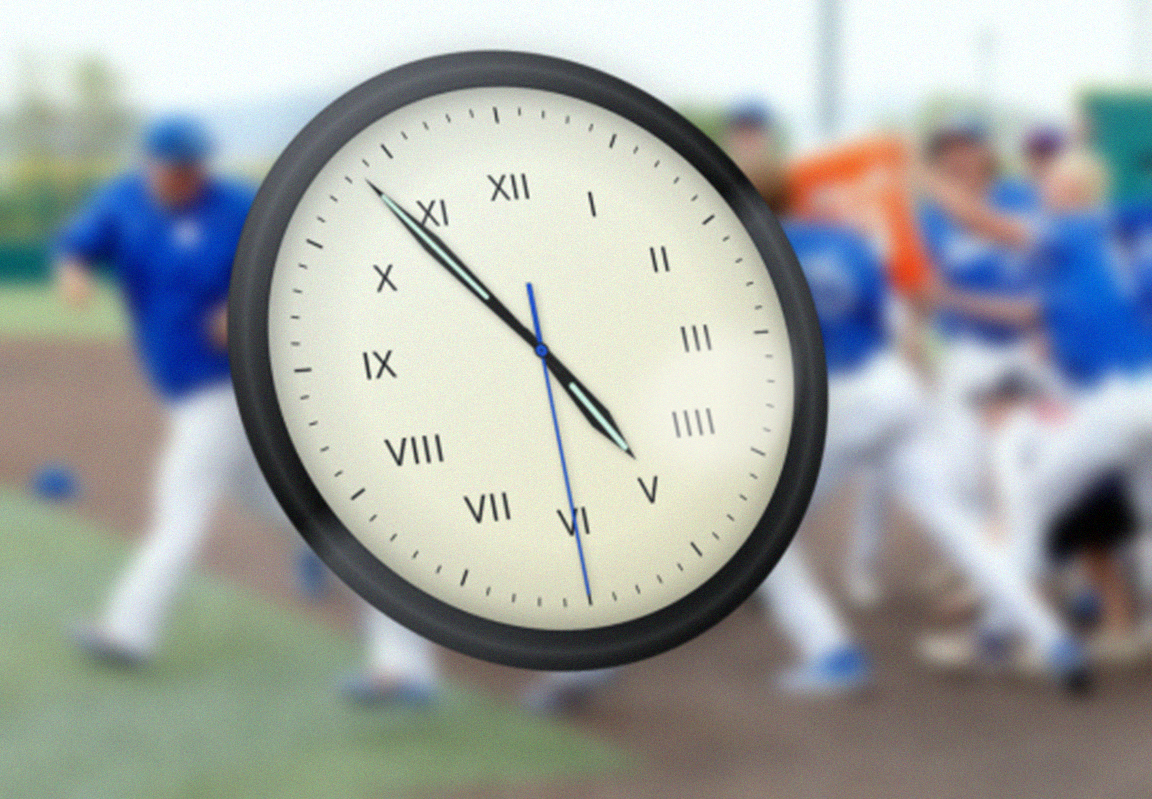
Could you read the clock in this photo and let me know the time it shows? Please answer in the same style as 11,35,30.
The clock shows 4,53,30
